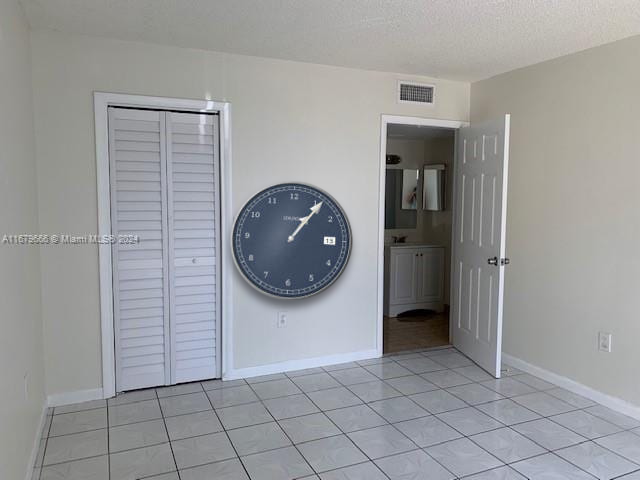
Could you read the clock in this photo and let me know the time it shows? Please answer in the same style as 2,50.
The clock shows 1,06
